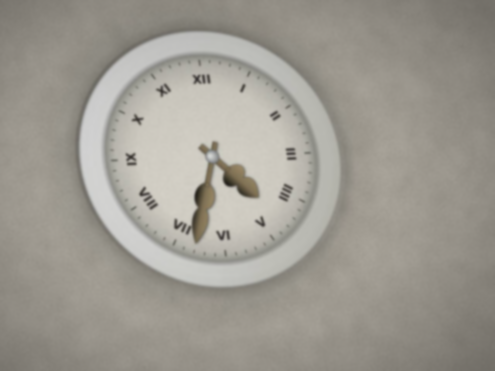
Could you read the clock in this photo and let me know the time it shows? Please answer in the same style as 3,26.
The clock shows 4,33
